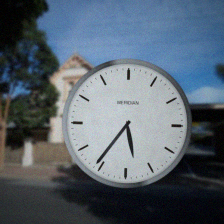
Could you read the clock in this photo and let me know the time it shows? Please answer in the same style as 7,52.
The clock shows 5,36
